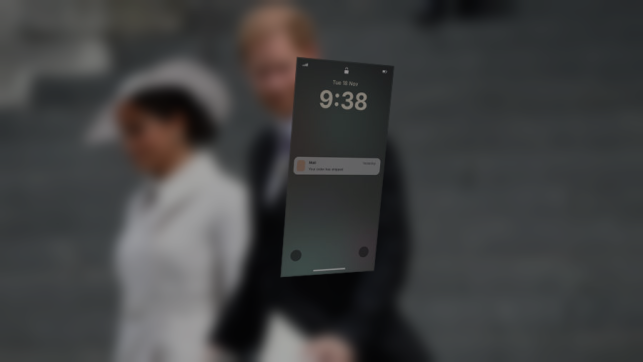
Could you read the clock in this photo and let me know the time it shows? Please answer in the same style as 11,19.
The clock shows 9,38
